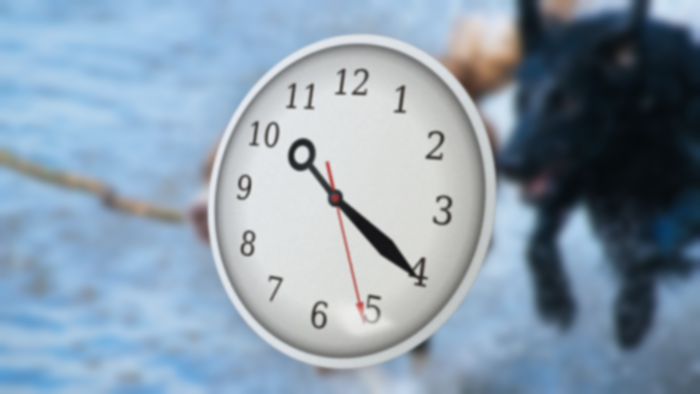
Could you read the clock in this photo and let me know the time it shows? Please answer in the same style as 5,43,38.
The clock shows 10,20,26
